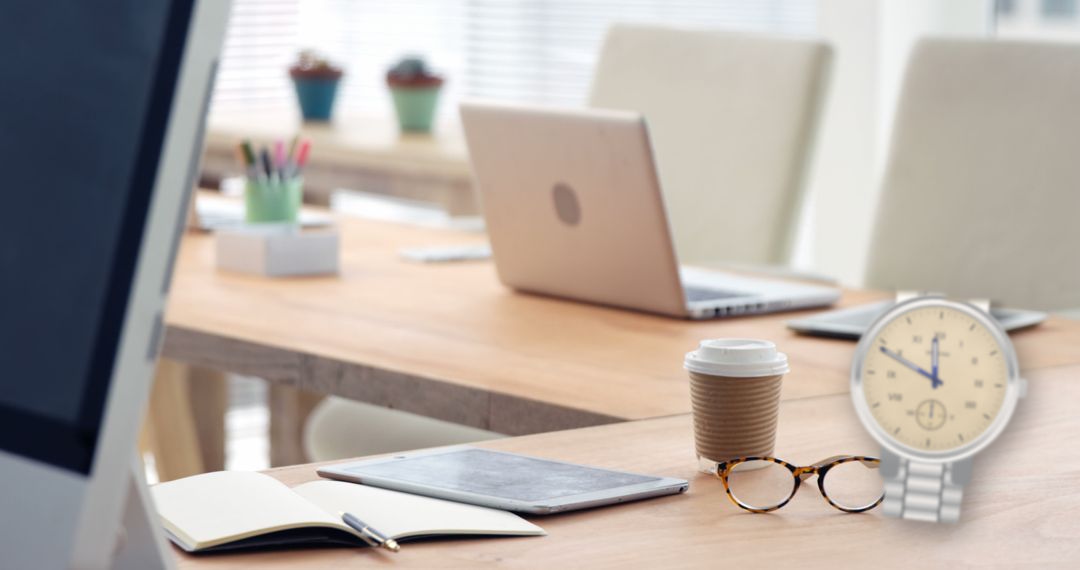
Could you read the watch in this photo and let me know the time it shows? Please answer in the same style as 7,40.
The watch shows 11,49
